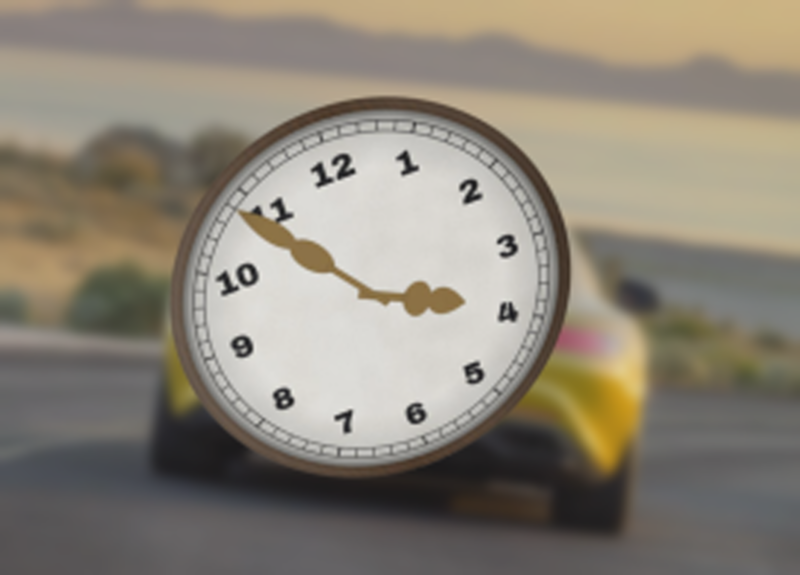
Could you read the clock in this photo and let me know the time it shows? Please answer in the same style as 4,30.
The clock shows 3,54
